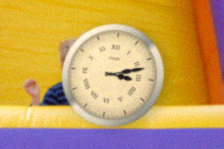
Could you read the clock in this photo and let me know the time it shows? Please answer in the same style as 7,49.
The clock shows 3,12
